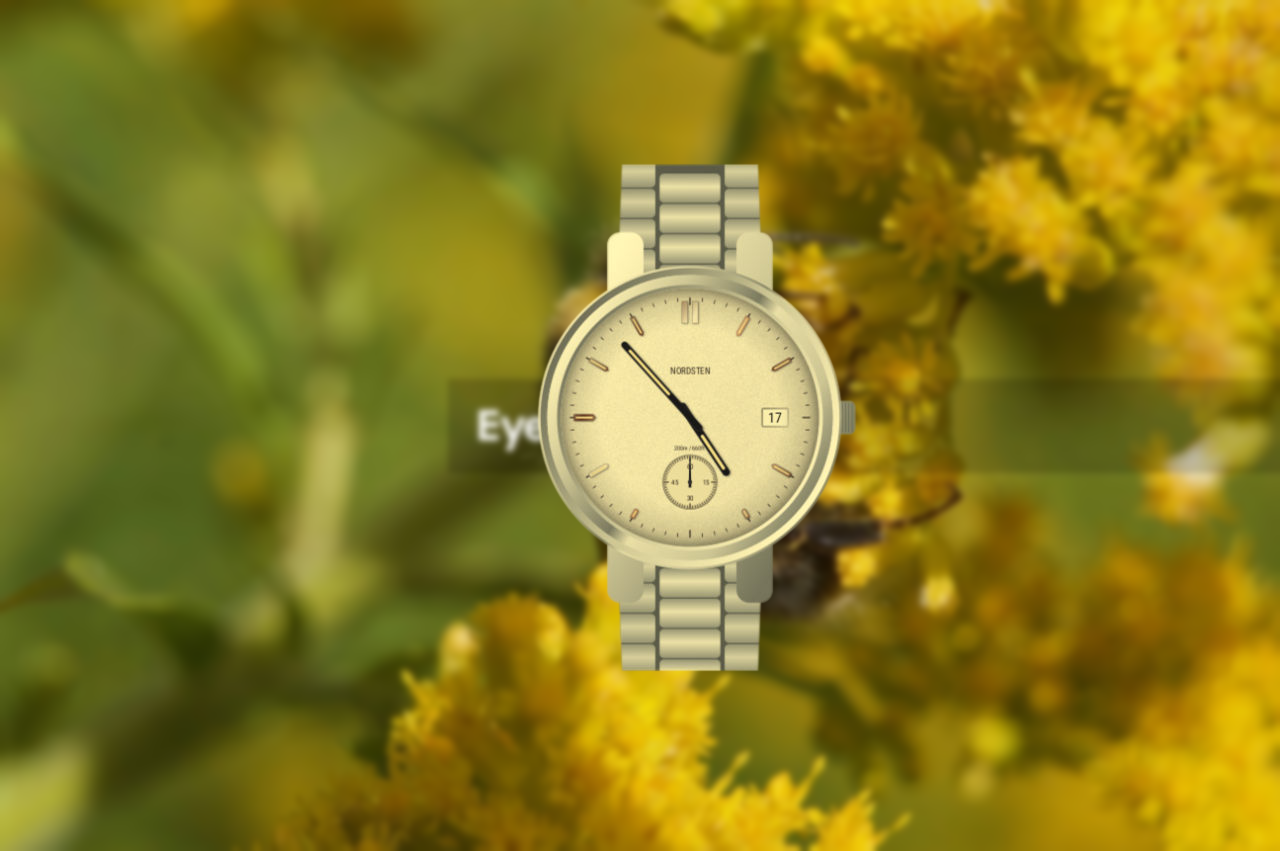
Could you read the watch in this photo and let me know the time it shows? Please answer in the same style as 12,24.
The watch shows 4,53
